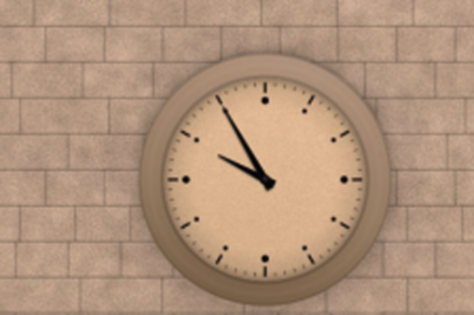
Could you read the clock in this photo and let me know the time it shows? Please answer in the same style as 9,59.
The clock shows 9,55
